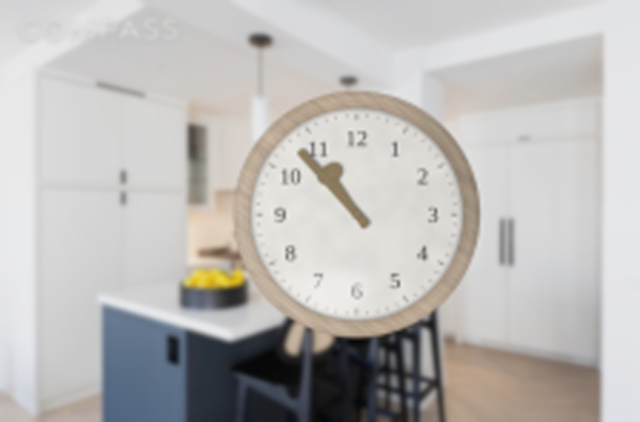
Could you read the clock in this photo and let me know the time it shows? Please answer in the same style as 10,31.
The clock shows 10,53
